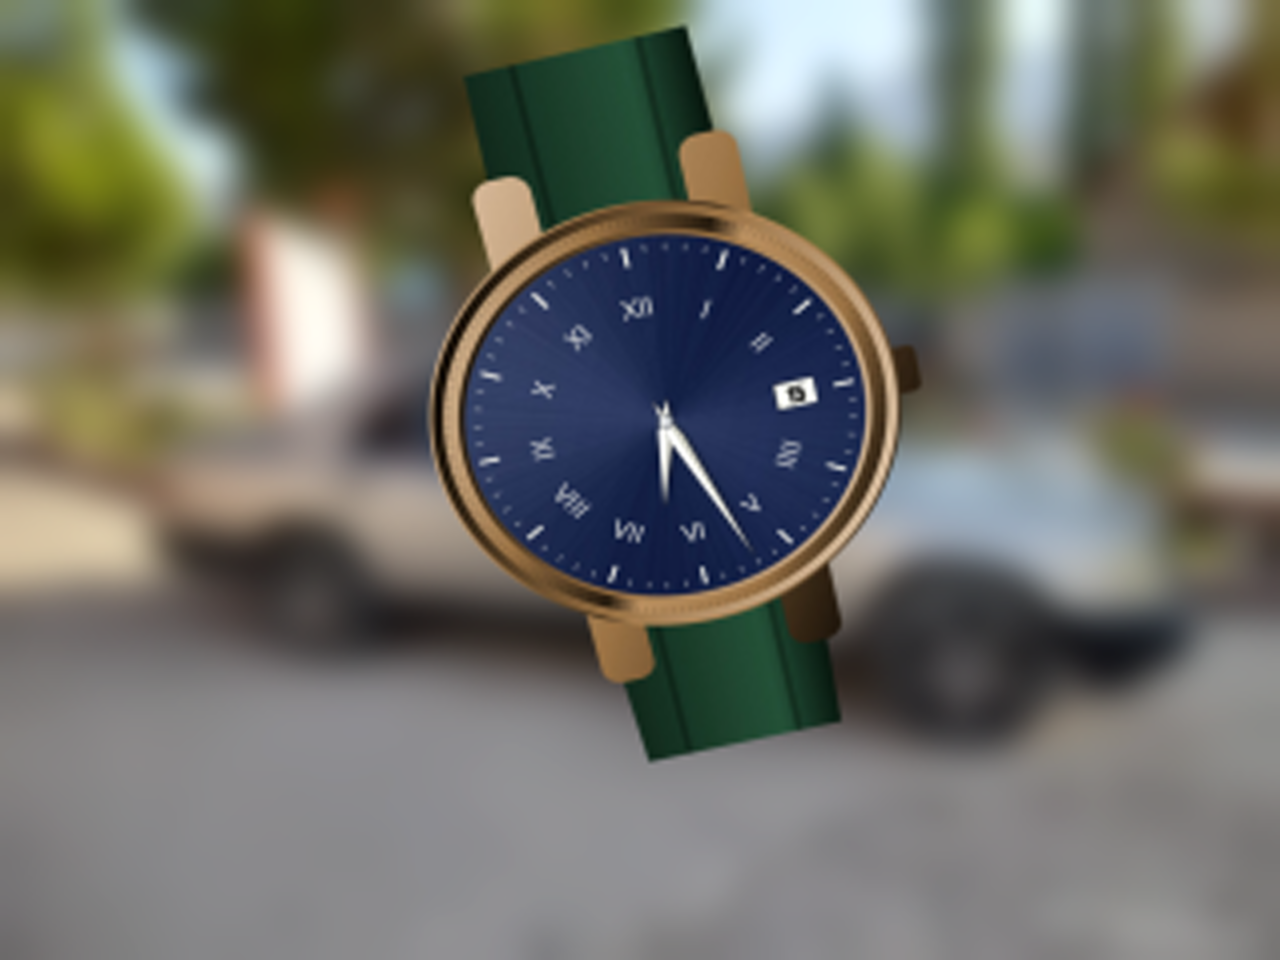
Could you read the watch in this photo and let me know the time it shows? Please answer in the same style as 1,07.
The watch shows 6,27
